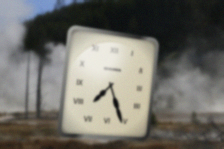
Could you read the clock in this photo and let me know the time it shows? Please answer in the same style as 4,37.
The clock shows 7,26
